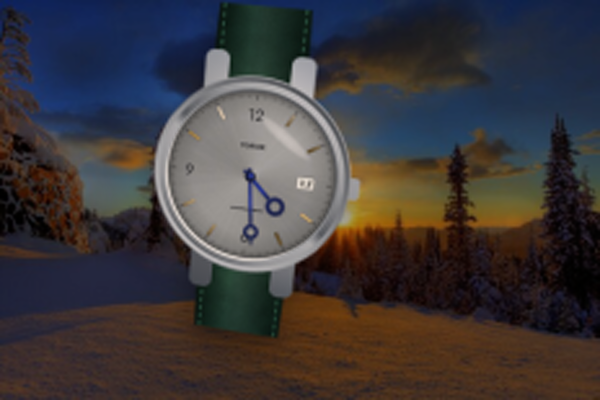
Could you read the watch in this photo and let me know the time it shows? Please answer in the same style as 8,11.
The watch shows 4,29
